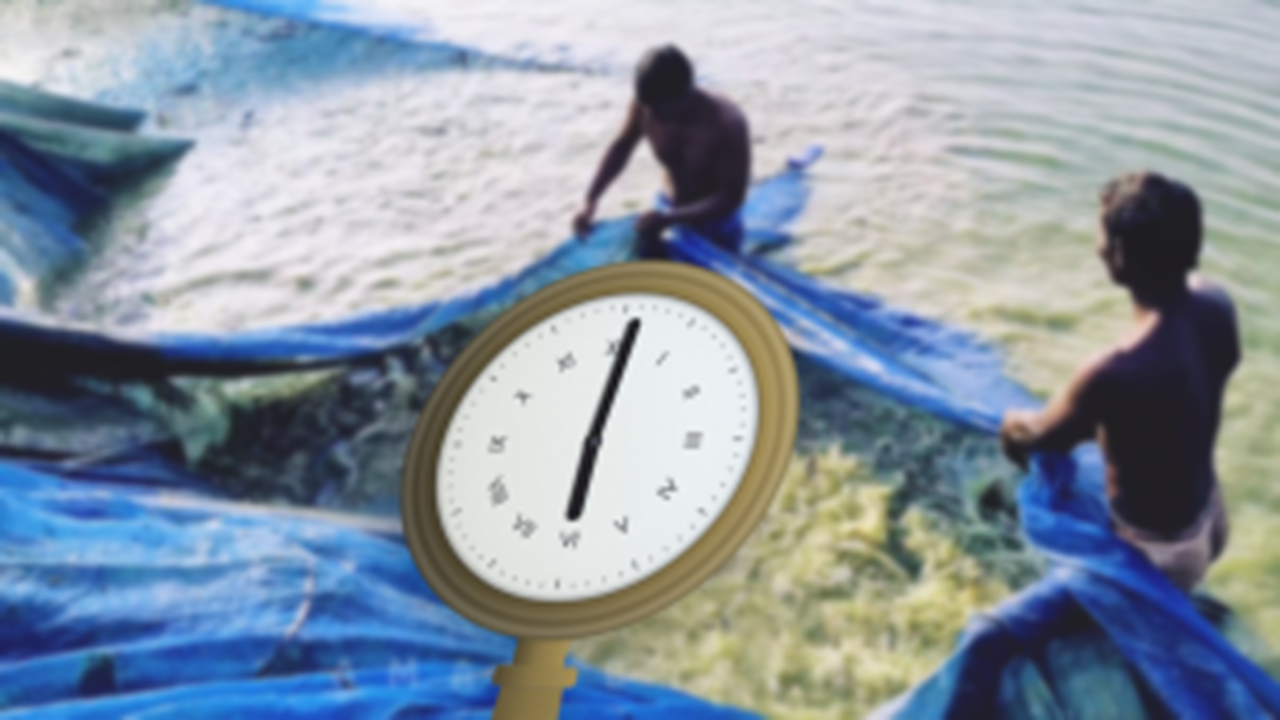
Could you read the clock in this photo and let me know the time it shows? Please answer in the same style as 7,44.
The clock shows 6,01
